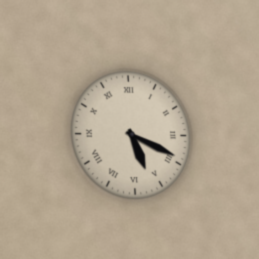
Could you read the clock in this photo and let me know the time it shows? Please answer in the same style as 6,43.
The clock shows 5,19
